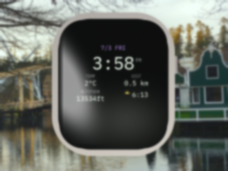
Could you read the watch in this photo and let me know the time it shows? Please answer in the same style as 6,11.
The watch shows 3,58
